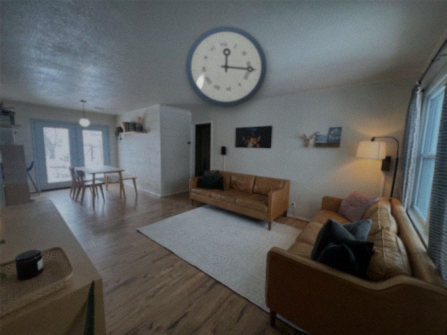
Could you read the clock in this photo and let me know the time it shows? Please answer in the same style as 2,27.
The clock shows 12,17
